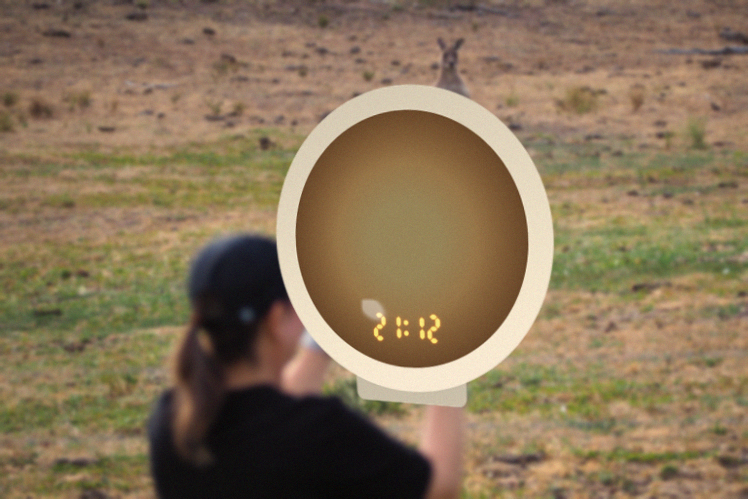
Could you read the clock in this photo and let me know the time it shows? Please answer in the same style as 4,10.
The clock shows 21,12
